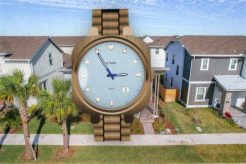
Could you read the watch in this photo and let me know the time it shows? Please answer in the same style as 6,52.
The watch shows 2,55
